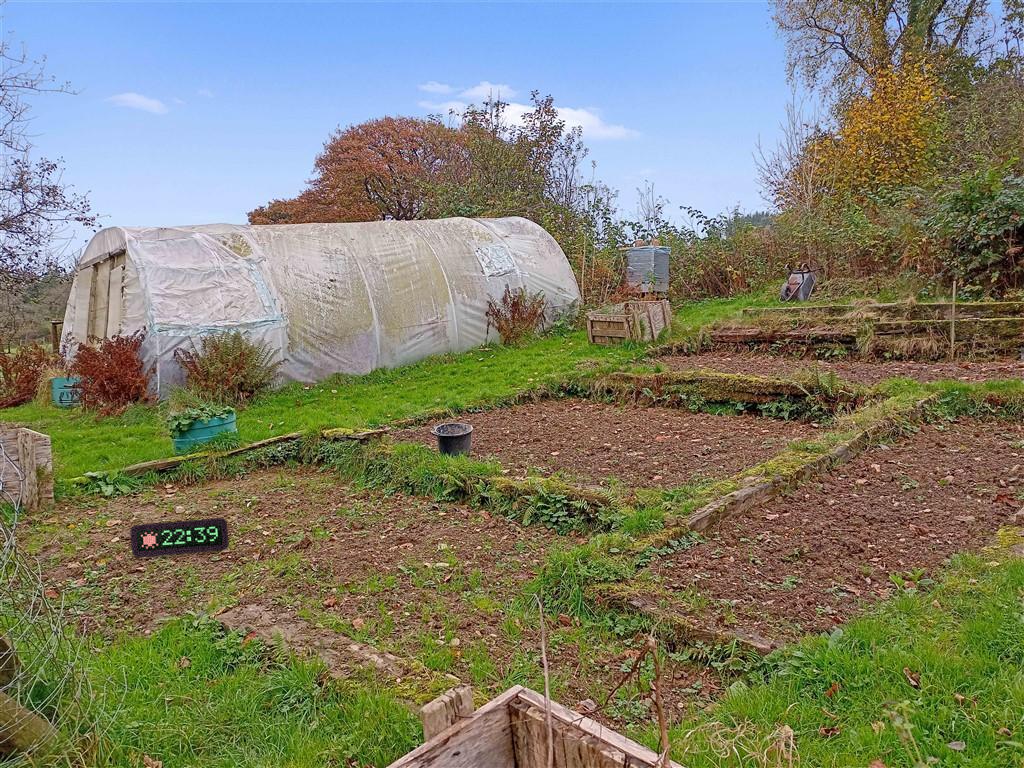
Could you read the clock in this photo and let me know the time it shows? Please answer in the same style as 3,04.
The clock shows 22,39
